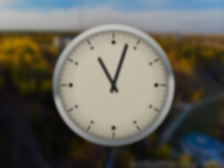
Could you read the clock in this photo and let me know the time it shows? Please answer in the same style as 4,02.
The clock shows 11,03
